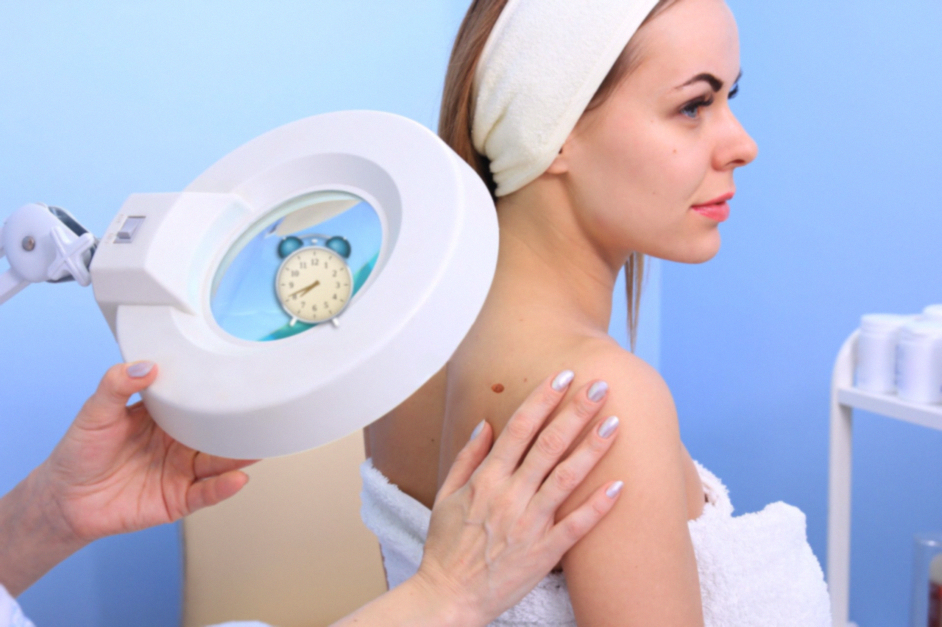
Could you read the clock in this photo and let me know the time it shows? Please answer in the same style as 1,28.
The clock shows 7,41
